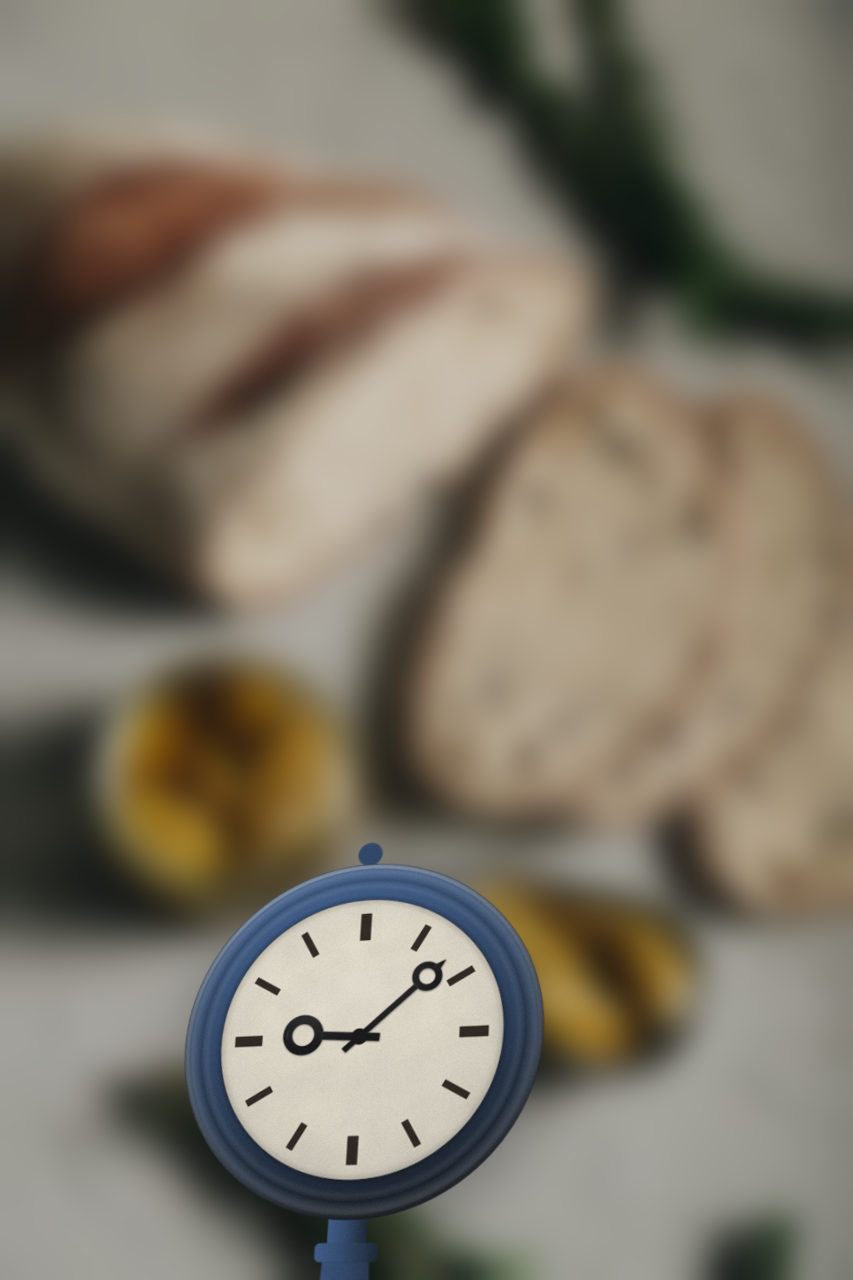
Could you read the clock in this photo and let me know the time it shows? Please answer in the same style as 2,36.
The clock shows 9,08
